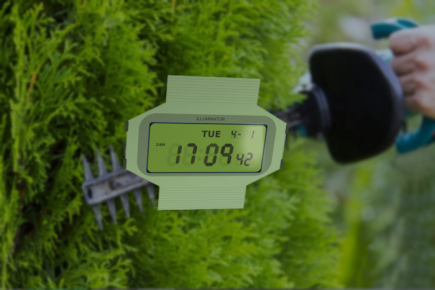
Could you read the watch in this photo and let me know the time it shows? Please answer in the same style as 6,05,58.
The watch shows 17,09,42
